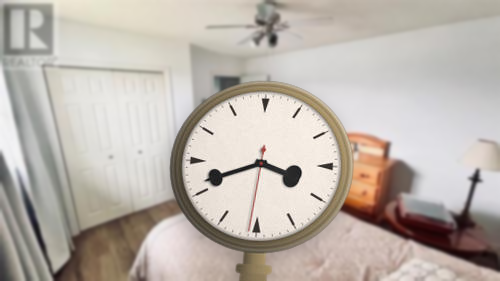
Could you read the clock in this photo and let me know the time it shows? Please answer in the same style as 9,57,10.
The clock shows 3,41,31
